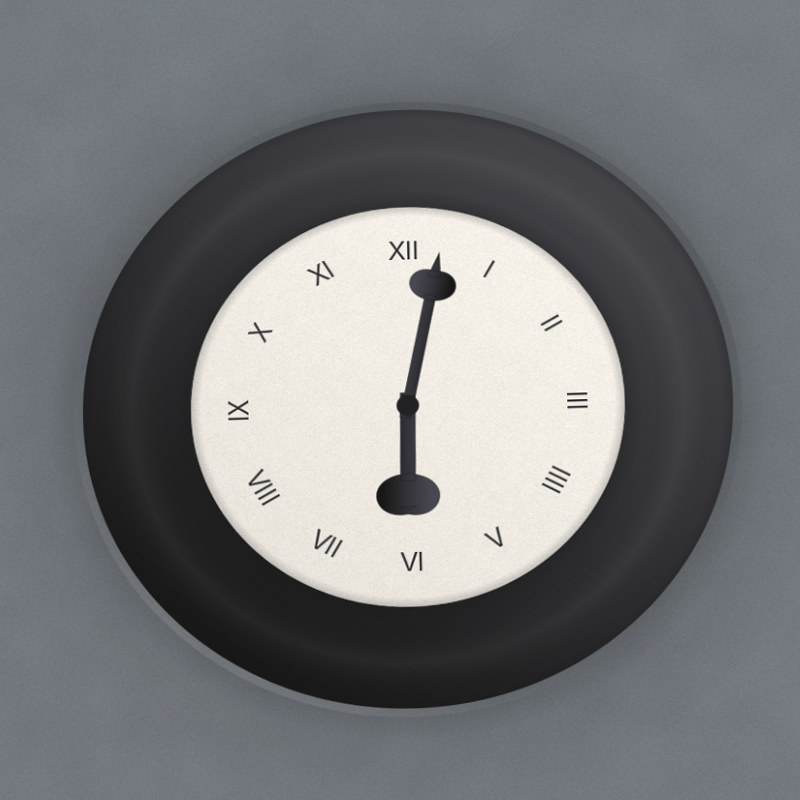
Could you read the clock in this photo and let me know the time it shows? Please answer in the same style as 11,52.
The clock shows 6,02
